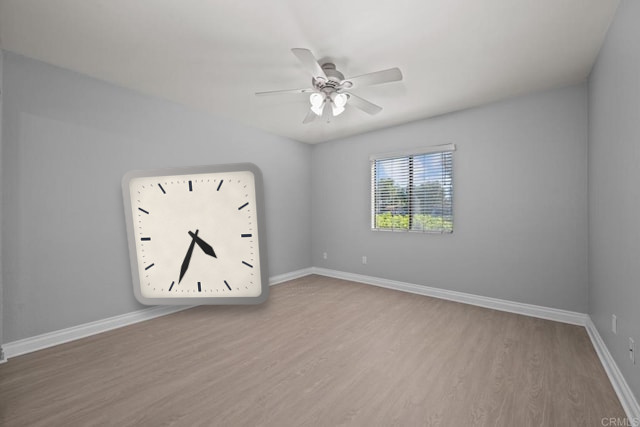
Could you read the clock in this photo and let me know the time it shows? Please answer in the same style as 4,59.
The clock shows 4,34
